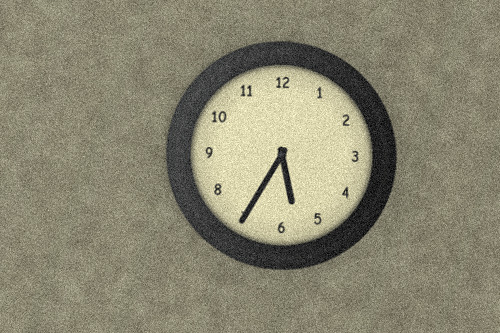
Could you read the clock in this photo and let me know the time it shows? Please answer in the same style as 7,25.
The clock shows 5,35
